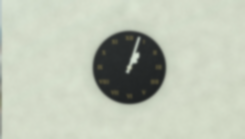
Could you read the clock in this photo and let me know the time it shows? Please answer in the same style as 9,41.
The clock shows 1,03
